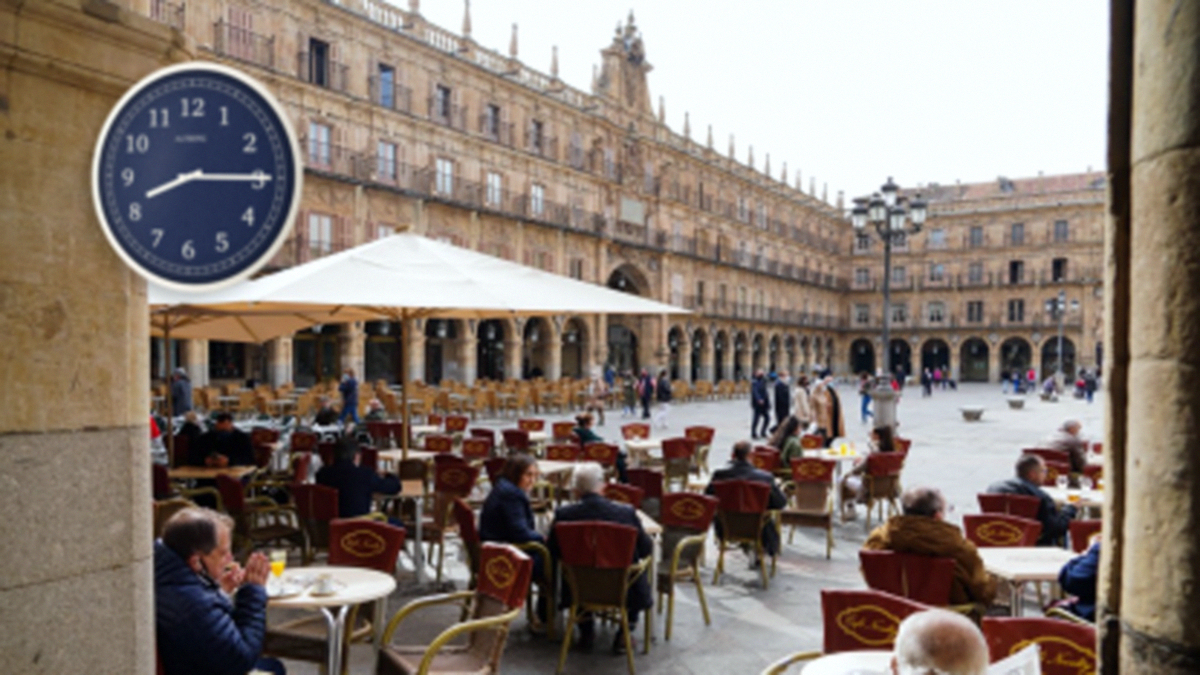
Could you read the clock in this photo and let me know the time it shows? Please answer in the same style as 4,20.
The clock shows 8,15
